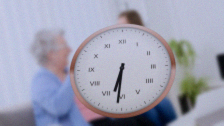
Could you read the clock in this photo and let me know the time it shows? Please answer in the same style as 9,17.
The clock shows 6,31
